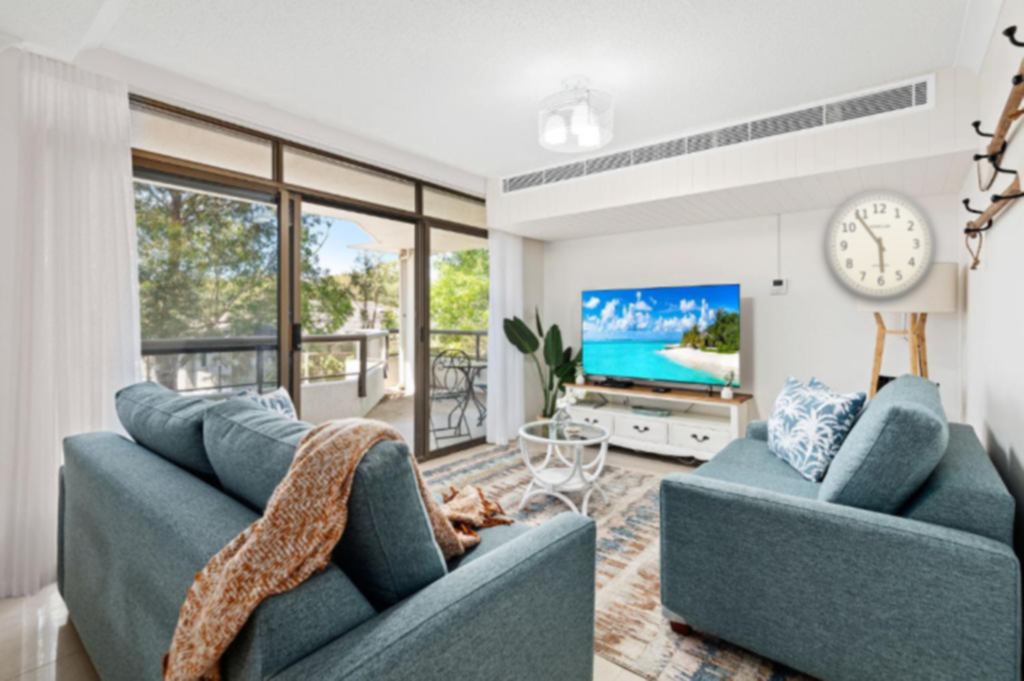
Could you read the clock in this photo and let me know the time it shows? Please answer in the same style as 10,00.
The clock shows 5,54
